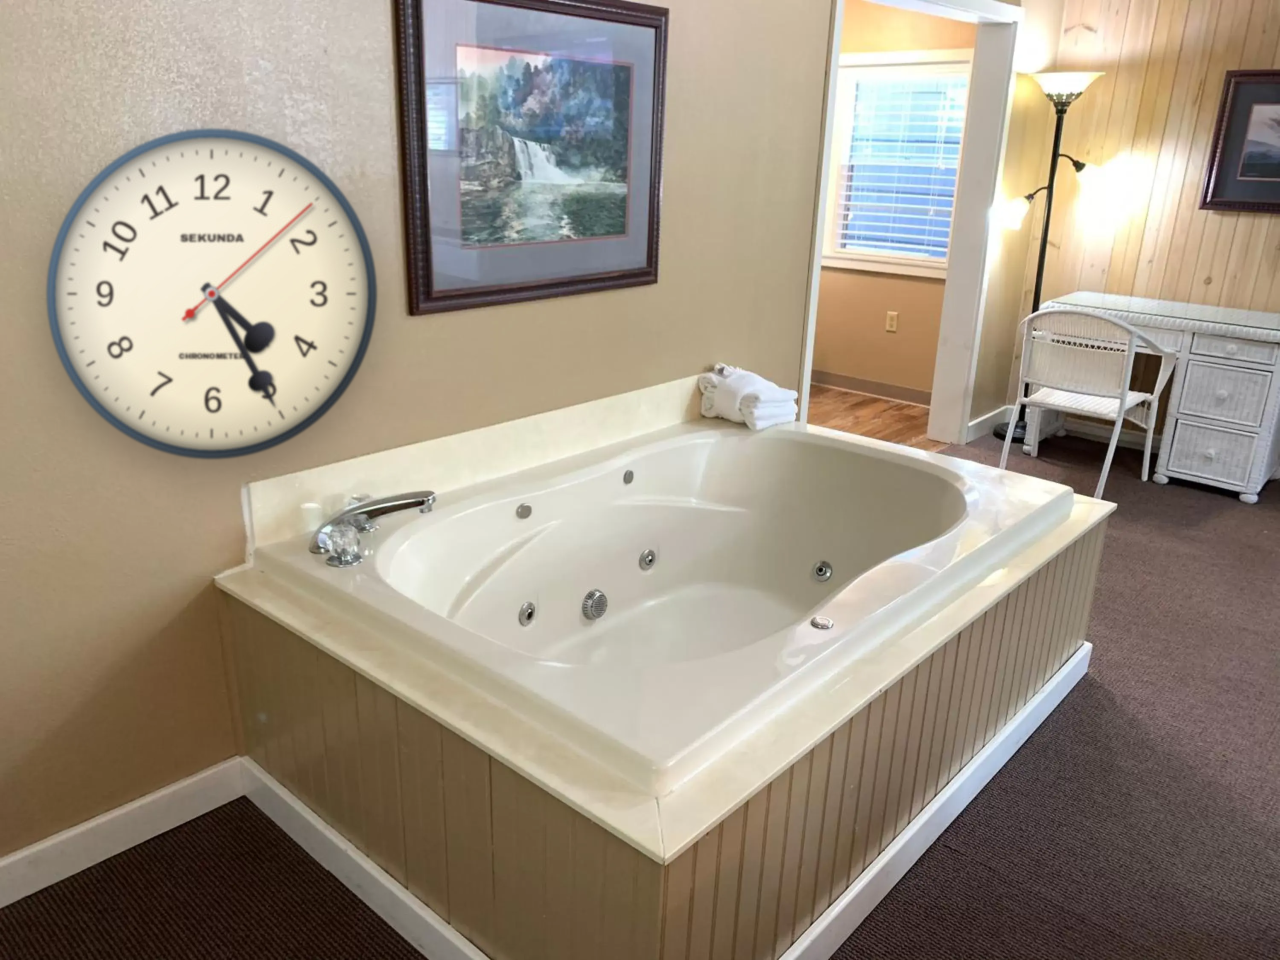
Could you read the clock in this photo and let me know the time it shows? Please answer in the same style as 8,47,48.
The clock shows 4,25,08
